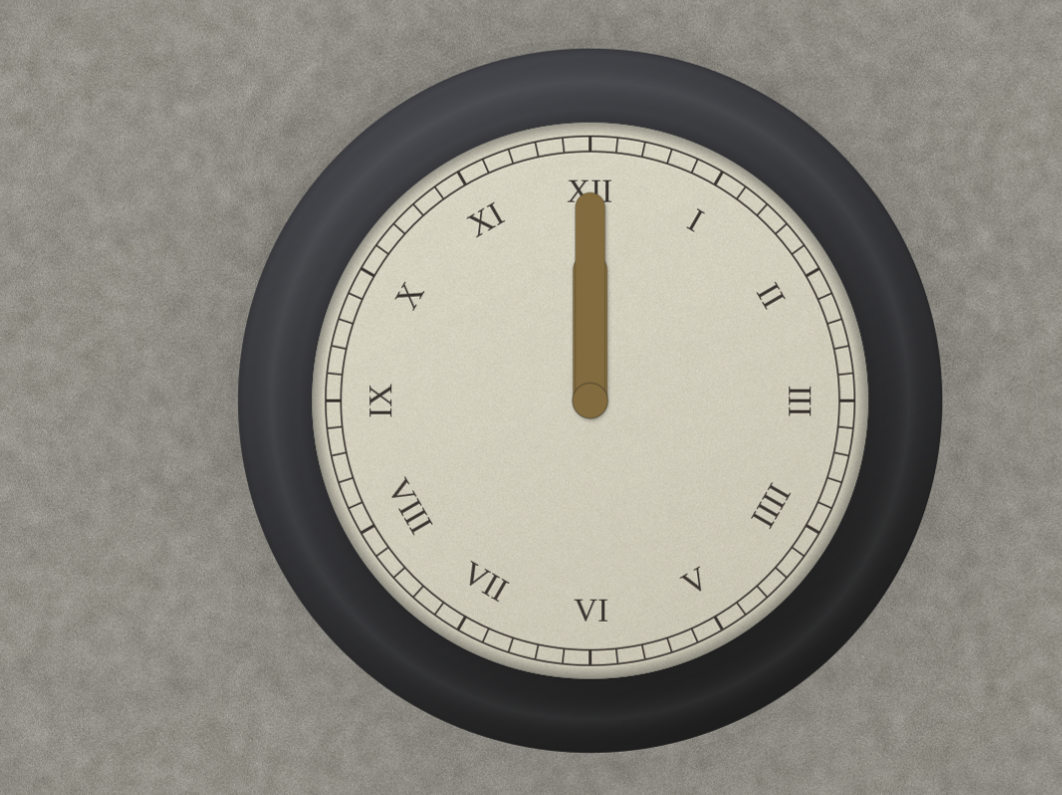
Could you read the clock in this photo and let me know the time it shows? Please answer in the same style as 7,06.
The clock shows 12,00
